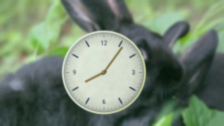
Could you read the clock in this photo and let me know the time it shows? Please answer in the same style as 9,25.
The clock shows 8,06
